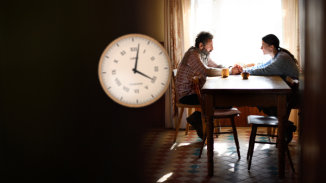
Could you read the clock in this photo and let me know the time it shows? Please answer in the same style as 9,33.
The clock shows 4,02
